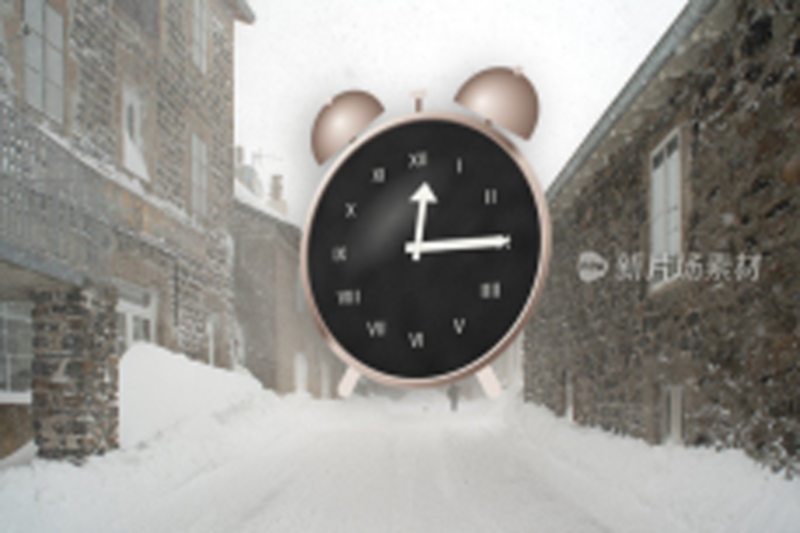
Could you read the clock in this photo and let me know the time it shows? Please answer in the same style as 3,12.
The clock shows 12,15
